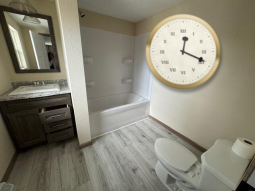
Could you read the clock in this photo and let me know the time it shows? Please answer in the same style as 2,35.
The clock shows 12,19
